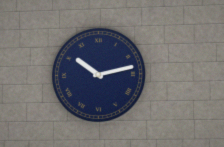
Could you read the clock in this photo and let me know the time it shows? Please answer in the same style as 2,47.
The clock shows 10,13
